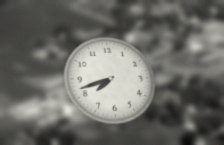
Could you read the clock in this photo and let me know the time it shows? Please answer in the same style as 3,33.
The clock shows 7,42
